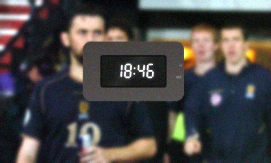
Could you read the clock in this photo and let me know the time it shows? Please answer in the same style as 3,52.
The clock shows 18,46
